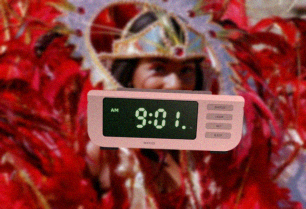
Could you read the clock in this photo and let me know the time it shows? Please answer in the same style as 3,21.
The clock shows 9,01
